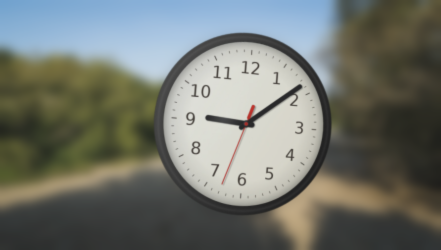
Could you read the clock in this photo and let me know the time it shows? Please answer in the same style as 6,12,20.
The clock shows 9,08,33
